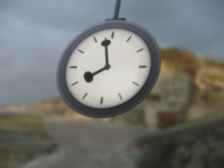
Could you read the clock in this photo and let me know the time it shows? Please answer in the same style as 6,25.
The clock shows 7,58
